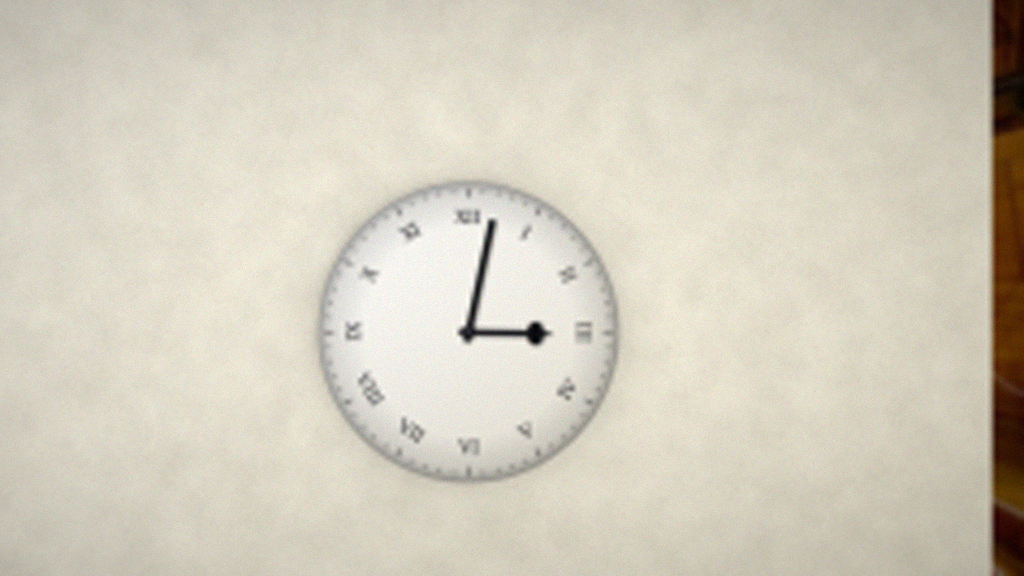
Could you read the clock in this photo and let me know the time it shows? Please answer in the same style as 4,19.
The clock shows 3,02
